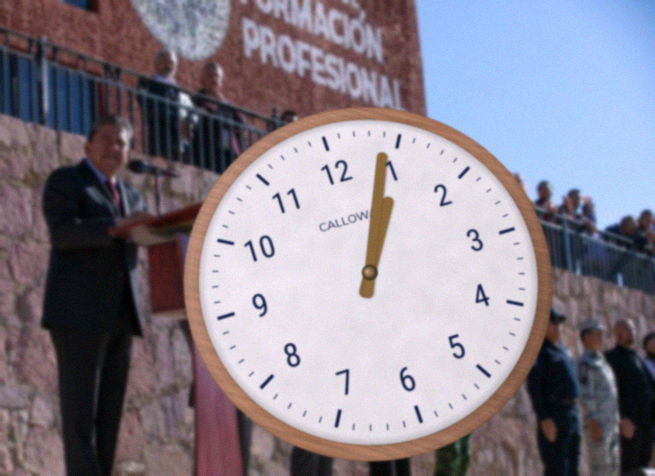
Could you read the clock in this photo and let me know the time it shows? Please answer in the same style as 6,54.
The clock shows 1,04
